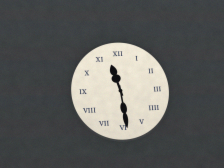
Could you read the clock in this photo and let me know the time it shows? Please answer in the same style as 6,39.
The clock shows 11,29
